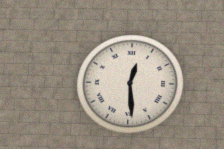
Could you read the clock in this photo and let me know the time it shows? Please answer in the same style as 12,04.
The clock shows 12,29
